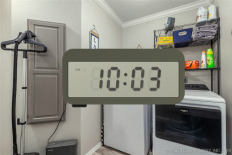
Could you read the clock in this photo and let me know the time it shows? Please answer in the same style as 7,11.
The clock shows 10,03
